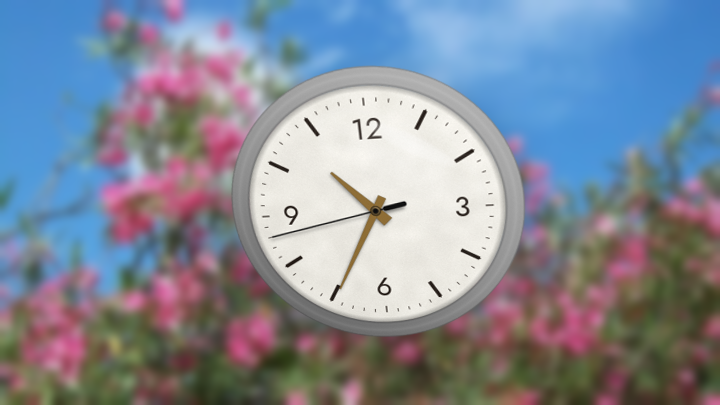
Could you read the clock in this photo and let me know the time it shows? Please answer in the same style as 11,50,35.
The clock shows 10,34,43
